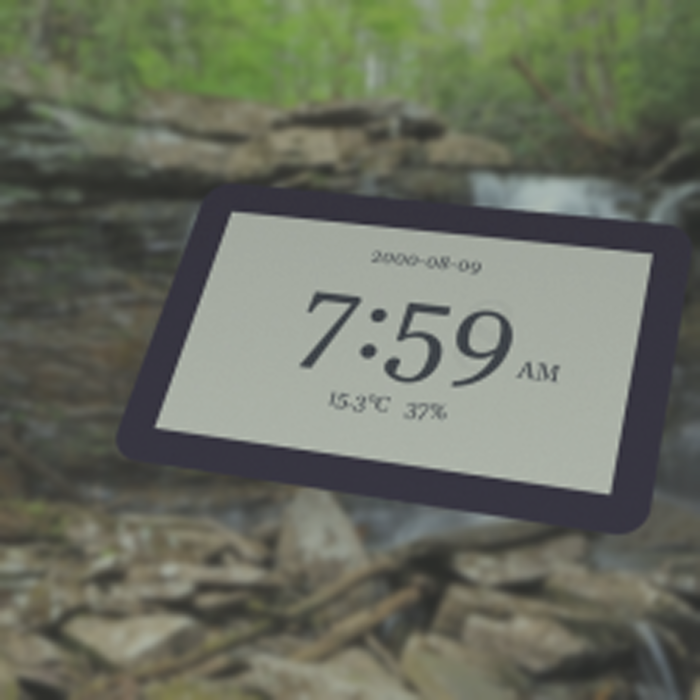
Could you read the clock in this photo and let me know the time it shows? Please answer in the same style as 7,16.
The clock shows 7,59
